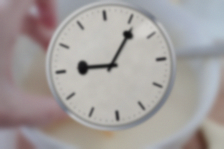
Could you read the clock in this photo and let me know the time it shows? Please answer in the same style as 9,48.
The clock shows 9,06
